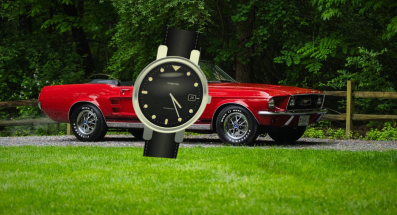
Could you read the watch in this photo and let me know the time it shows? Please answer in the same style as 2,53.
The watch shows 4,25
